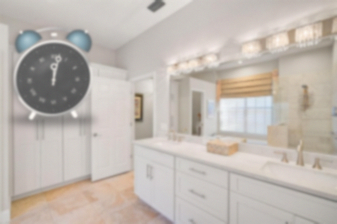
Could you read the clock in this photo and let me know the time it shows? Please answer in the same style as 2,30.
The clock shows 12,02
